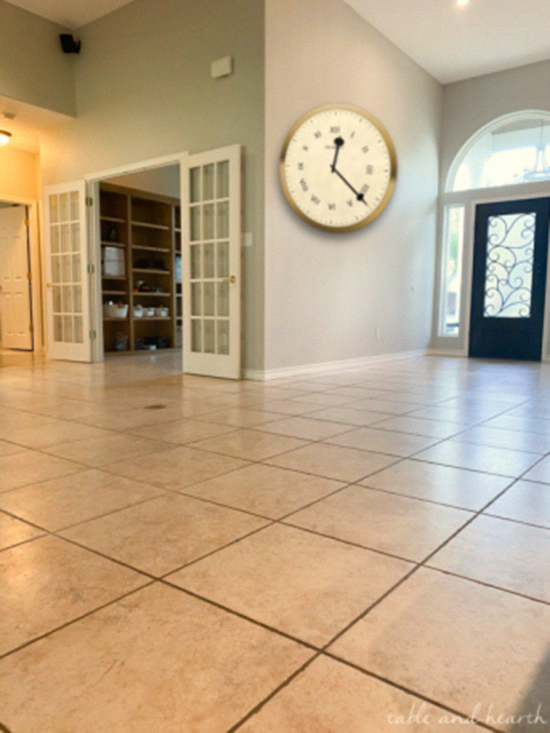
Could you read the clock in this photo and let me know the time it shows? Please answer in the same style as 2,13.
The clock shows 12,22
